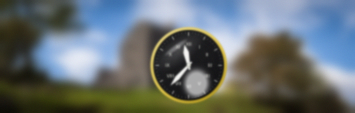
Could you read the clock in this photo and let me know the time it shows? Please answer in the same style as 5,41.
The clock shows 11,37
